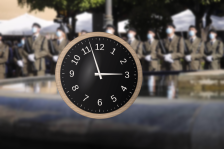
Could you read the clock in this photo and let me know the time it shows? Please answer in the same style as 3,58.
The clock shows 2,57
